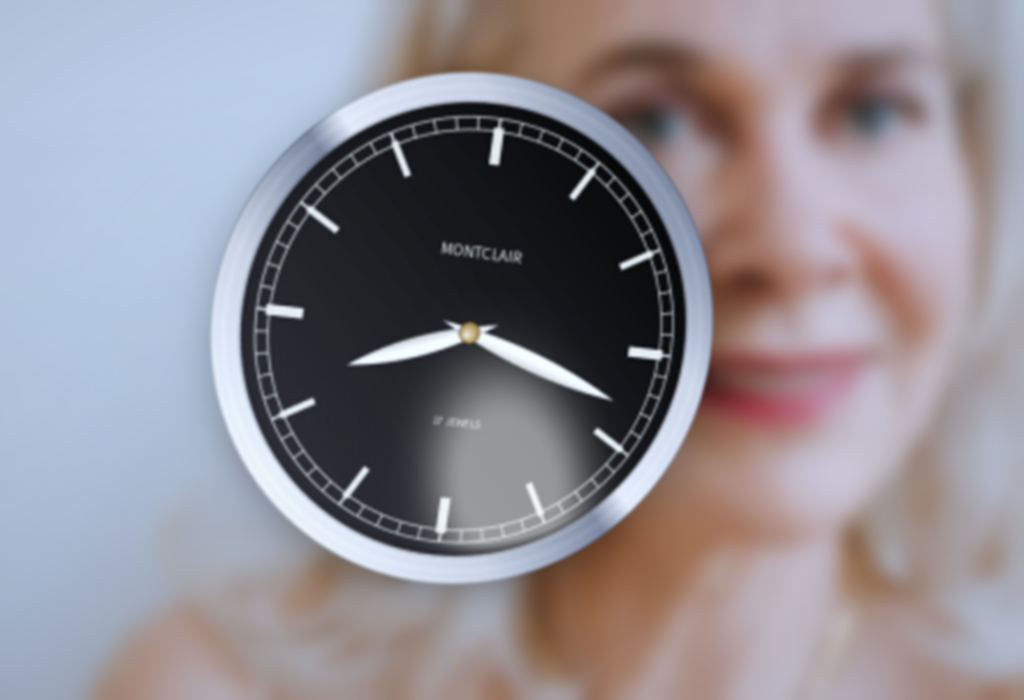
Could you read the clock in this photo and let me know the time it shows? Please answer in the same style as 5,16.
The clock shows 8,18
